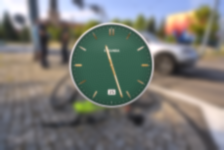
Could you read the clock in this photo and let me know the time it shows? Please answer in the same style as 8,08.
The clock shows 11,27
